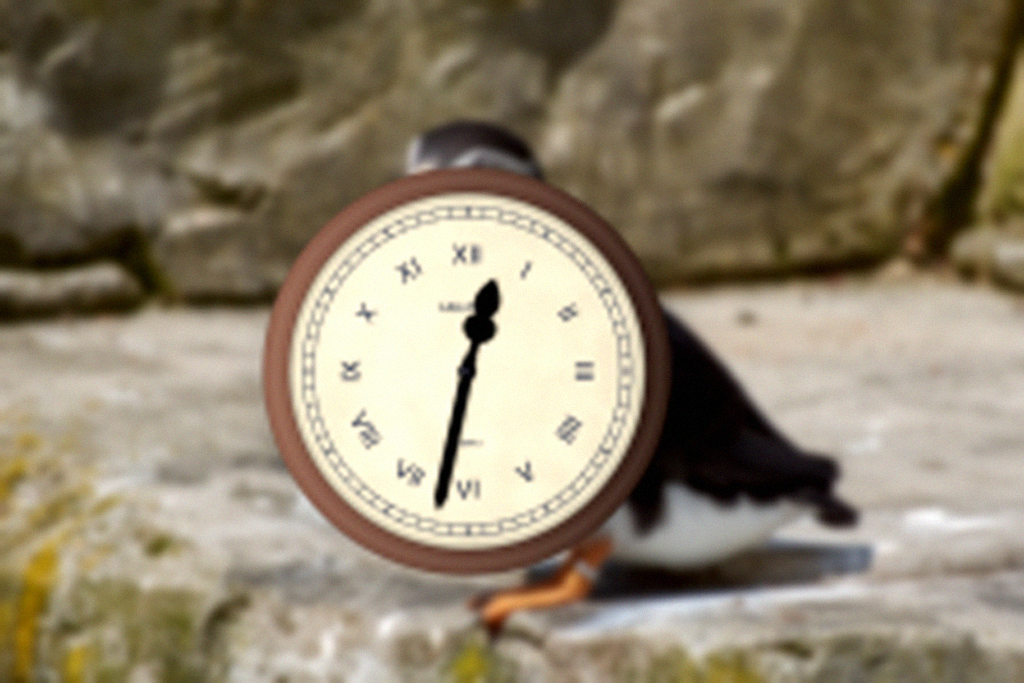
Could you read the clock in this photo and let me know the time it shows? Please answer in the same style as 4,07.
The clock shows 12,32
